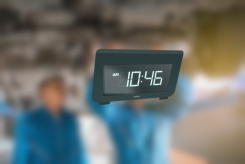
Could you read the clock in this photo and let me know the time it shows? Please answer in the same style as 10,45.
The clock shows 10,46
